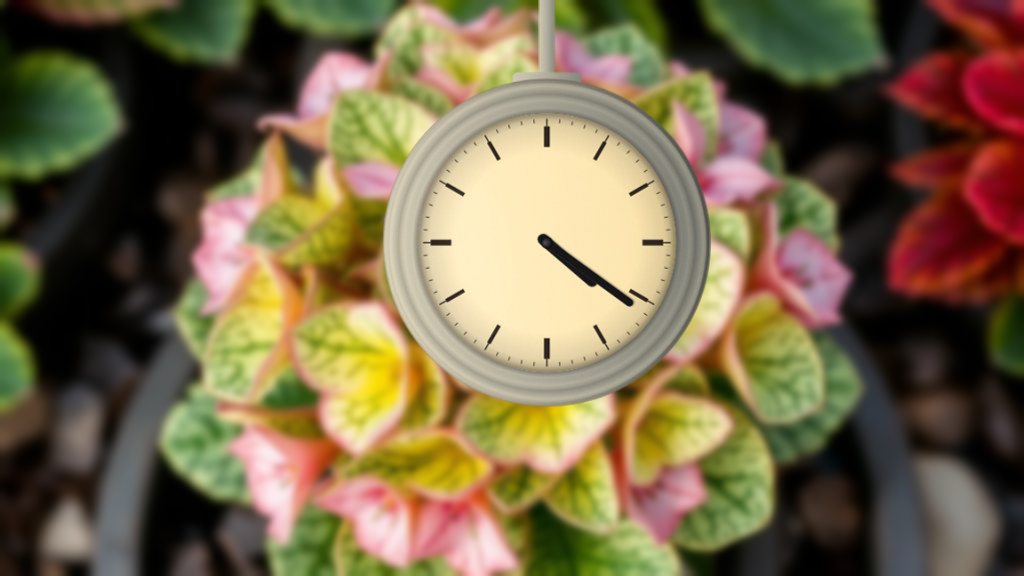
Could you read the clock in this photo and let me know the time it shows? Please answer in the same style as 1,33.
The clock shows 4,21
